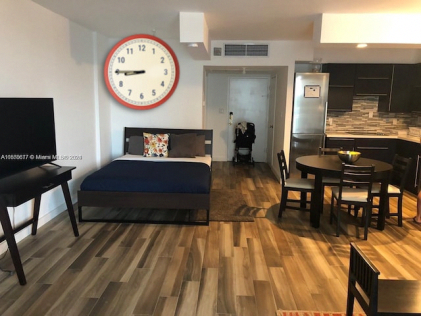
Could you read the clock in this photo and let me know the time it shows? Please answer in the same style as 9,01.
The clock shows 8,45
